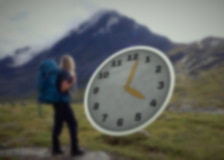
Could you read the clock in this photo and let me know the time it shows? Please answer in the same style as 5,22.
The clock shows 4,02
